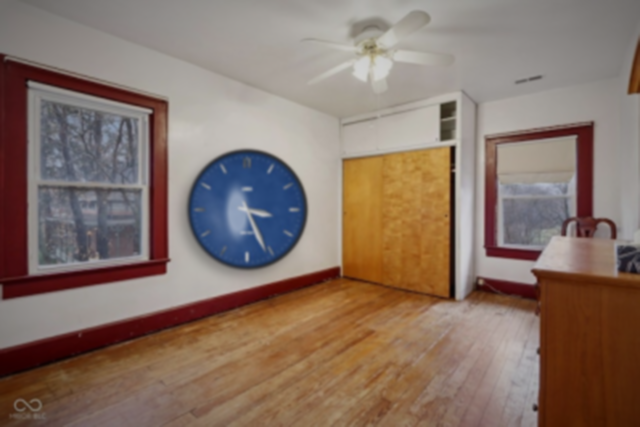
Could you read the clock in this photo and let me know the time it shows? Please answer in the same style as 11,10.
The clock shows 3,26
